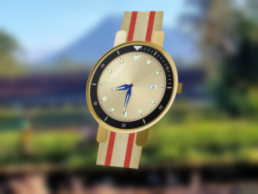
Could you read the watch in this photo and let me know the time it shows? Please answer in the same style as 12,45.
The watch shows 8,31
